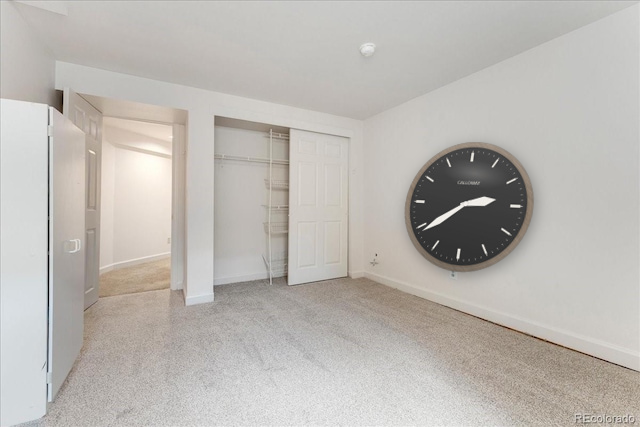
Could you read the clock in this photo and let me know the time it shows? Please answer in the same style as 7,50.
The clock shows 2,39
